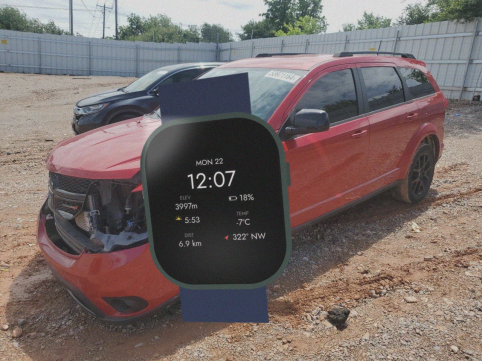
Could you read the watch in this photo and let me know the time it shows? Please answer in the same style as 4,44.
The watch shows 12,07
